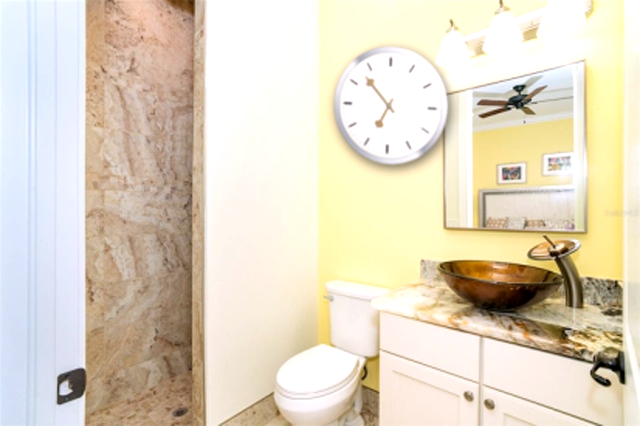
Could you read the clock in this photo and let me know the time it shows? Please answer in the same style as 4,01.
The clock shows 6,53
